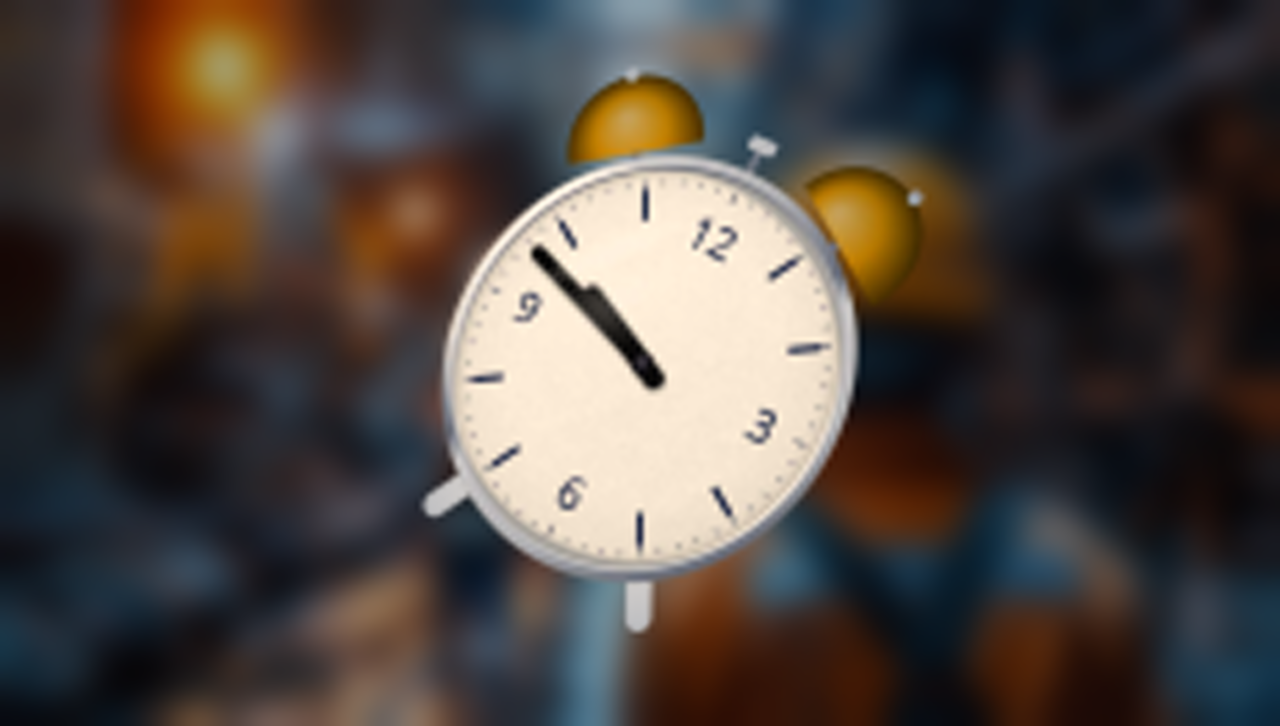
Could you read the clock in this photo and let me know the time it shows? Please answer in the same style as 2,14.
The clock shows 9,48
